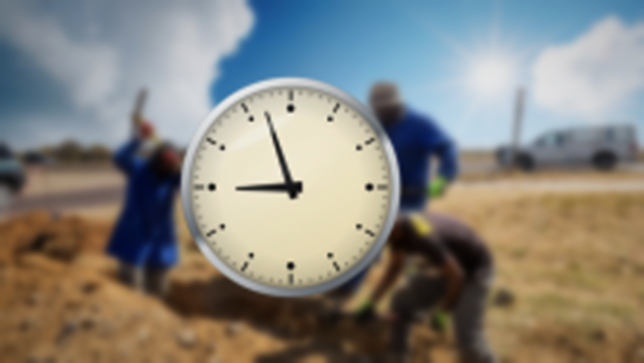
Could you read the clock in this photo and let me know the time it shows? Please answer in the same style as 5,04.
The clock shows 8,57
